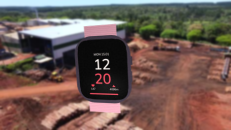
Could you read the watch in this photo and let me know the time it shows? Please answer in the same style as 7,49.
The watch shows 12,20
